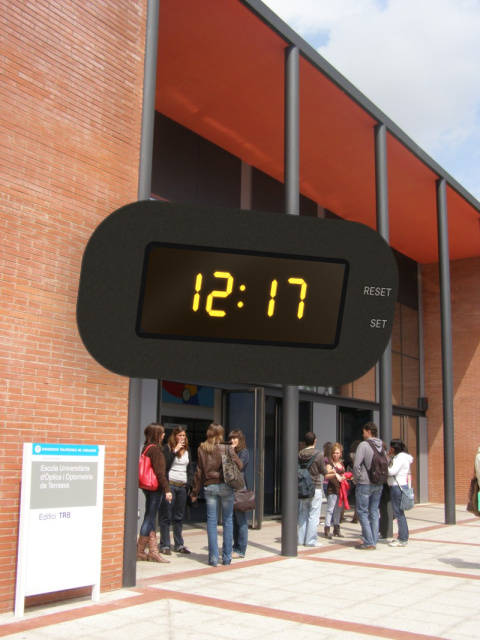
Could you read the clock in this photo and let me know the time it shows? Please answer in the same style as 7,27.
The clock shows 12,17
